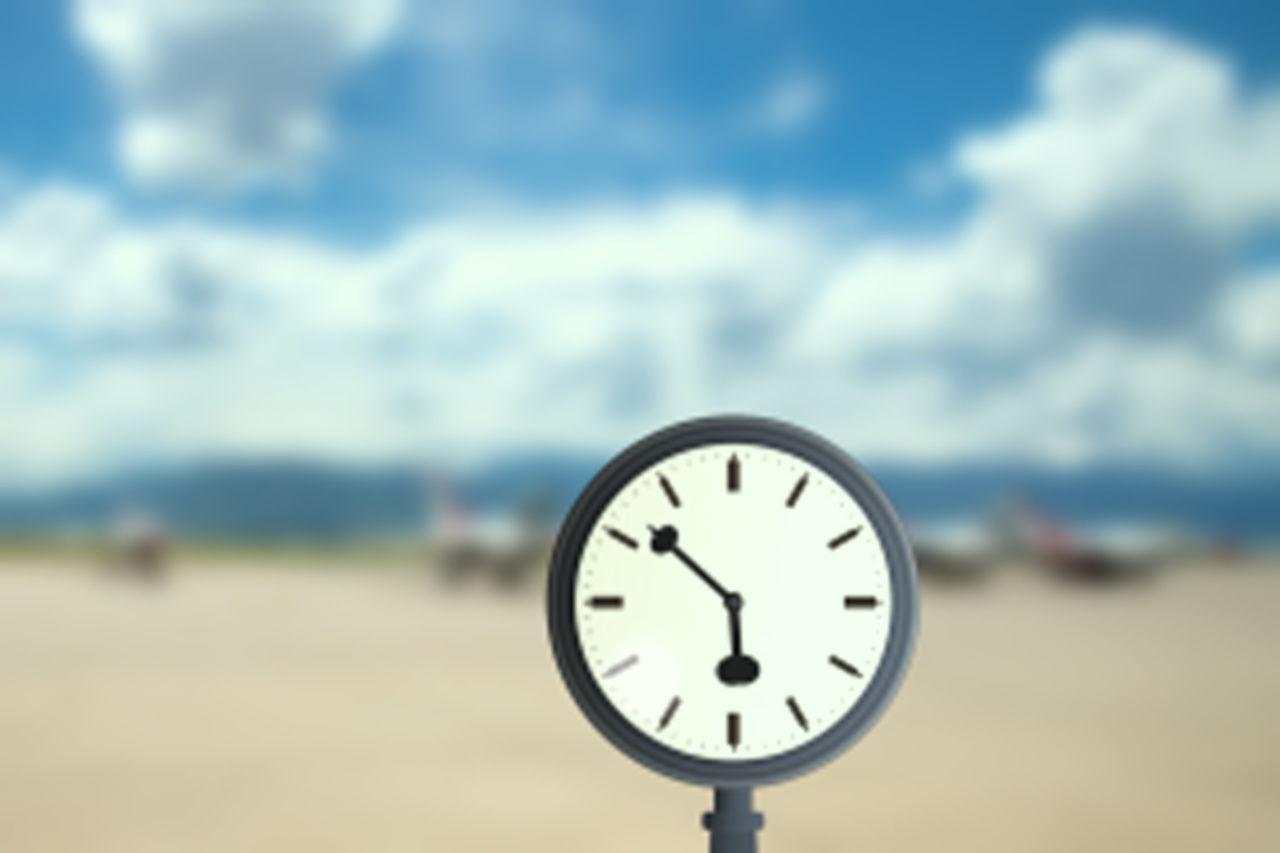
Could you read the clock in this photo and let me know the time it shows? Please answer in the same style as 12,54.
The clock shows 5,52
